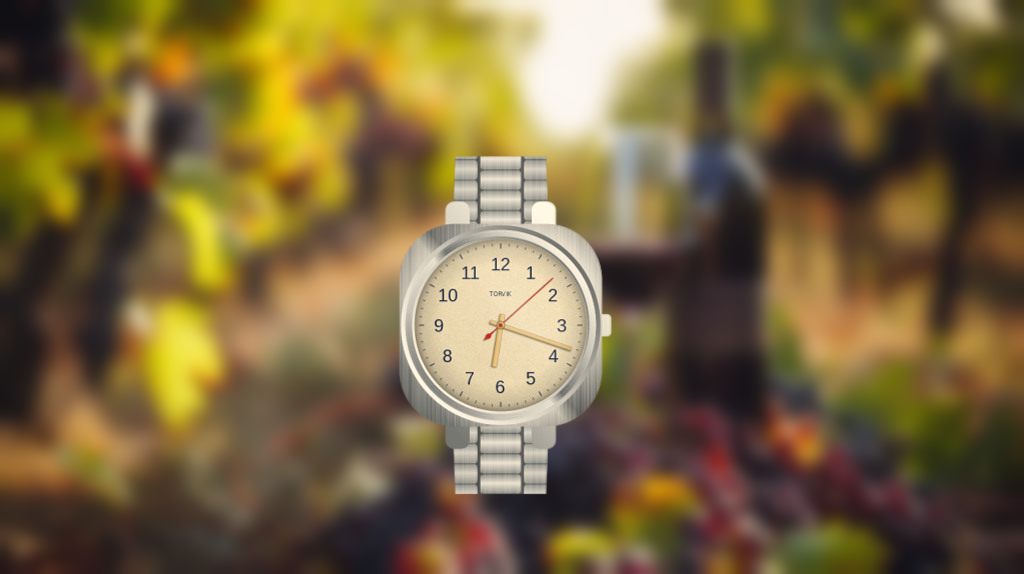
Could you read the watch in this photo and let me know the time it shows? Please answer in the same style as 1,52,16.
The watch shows 6,18,08
